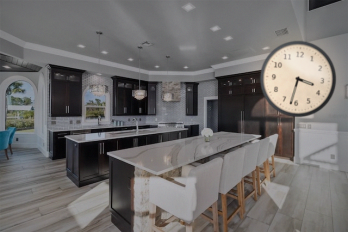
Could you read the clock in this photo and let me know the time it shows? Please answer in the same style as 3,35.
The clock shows 3,32
